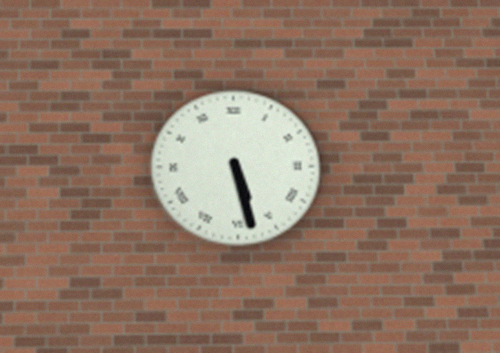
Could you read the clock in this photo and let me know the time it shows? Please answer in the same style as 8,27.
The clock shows 5,28
